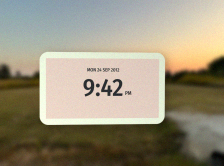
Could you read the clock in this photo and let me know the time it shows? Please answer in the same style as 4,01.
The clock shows 9,42
